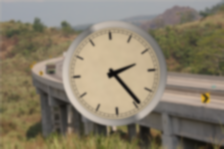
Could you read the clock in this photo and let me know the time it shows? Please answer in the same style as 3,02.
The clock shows 2,24
